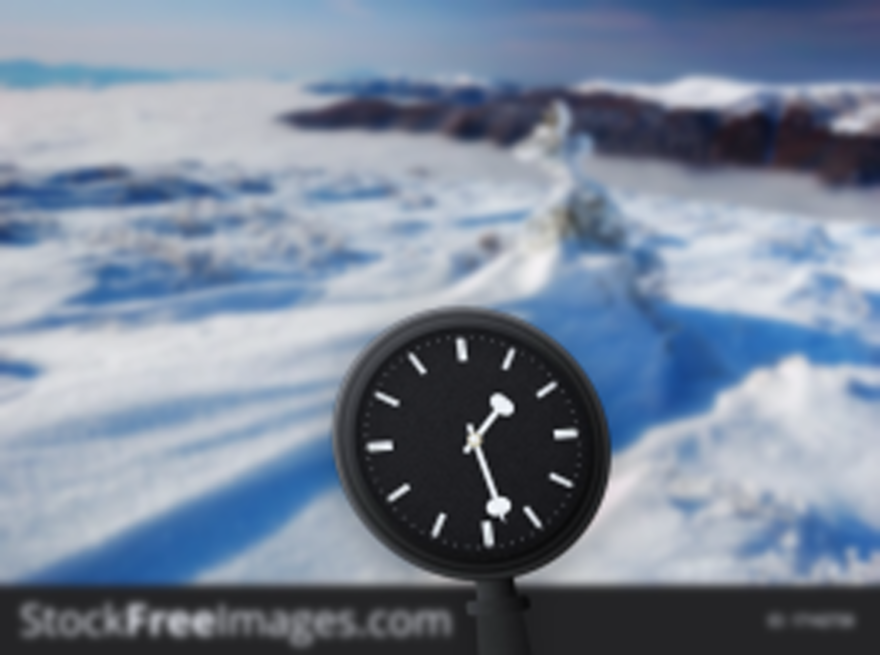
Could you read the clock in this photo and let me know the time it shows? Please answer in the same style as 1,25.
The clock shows 1,28
